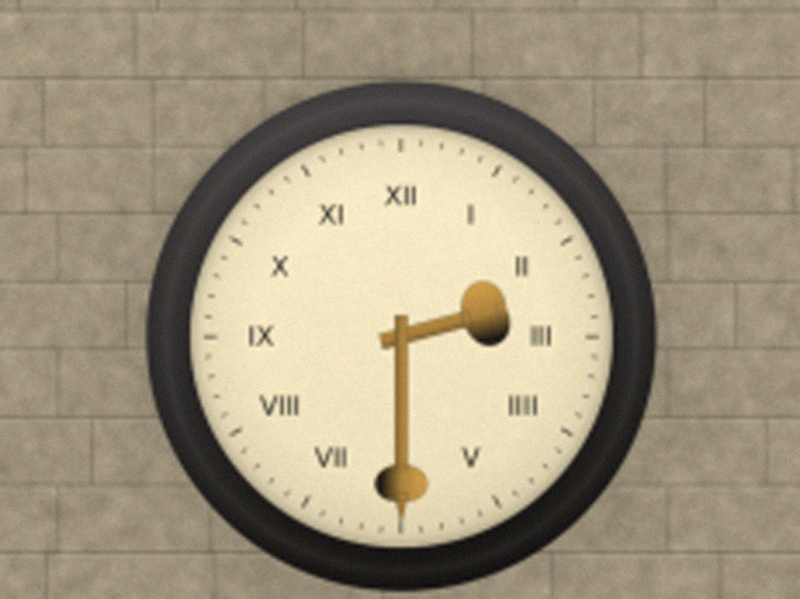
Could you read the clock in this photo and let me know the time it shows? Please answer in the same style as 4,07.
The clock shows 2,30
